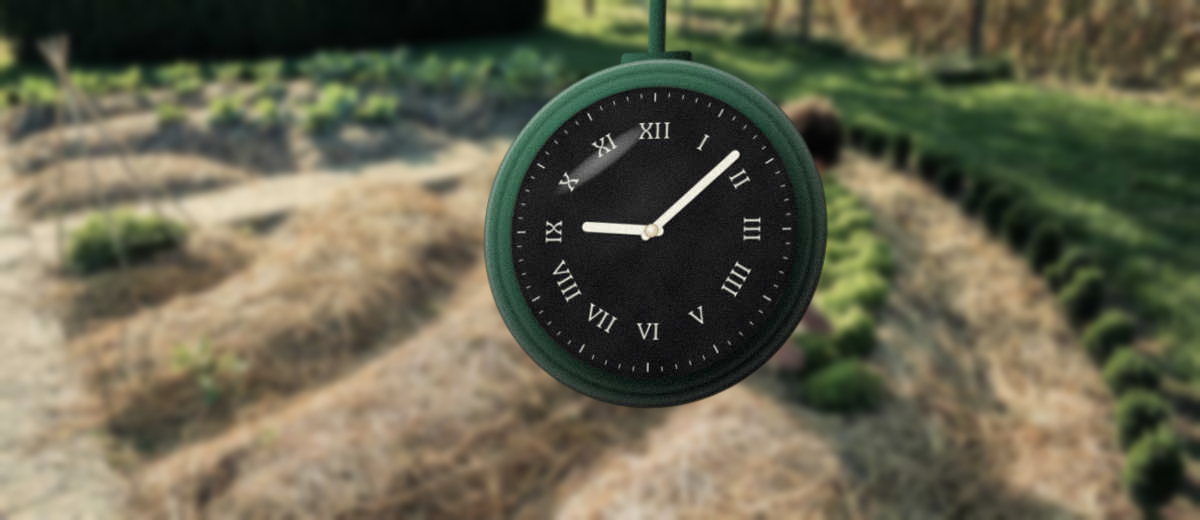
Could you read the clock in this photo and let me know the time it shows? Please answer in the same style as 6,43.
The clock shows 9,08
